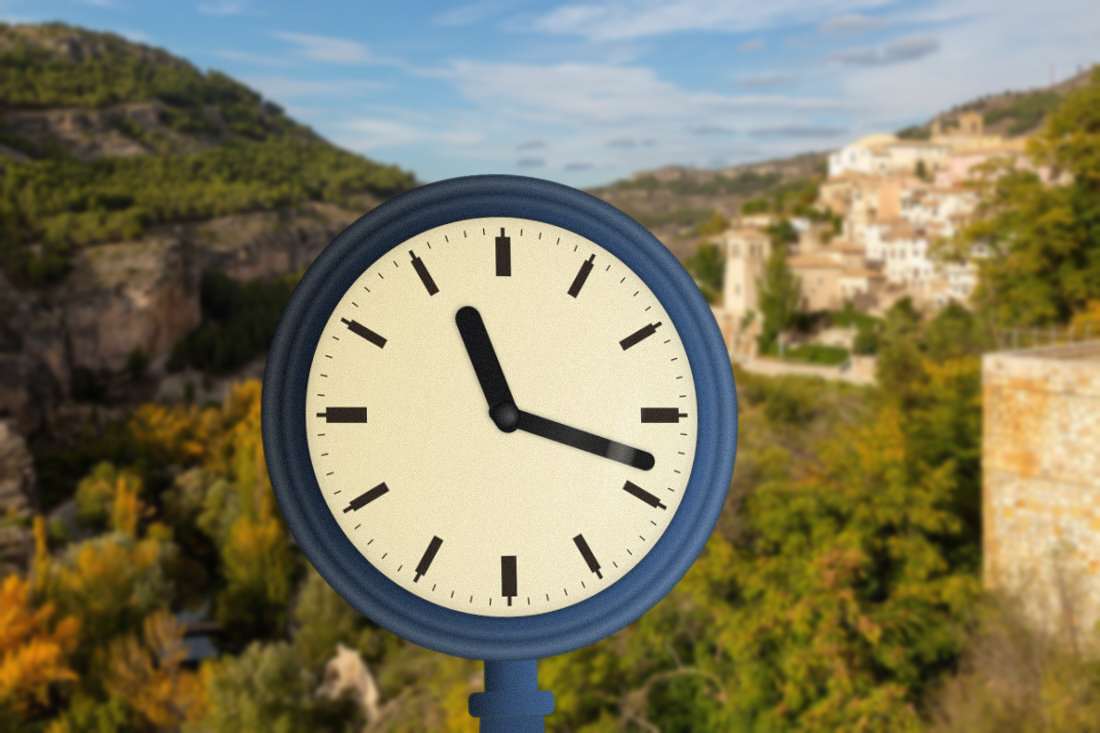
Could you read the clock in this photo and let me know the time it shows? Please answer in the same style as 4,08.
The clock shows 11,18
